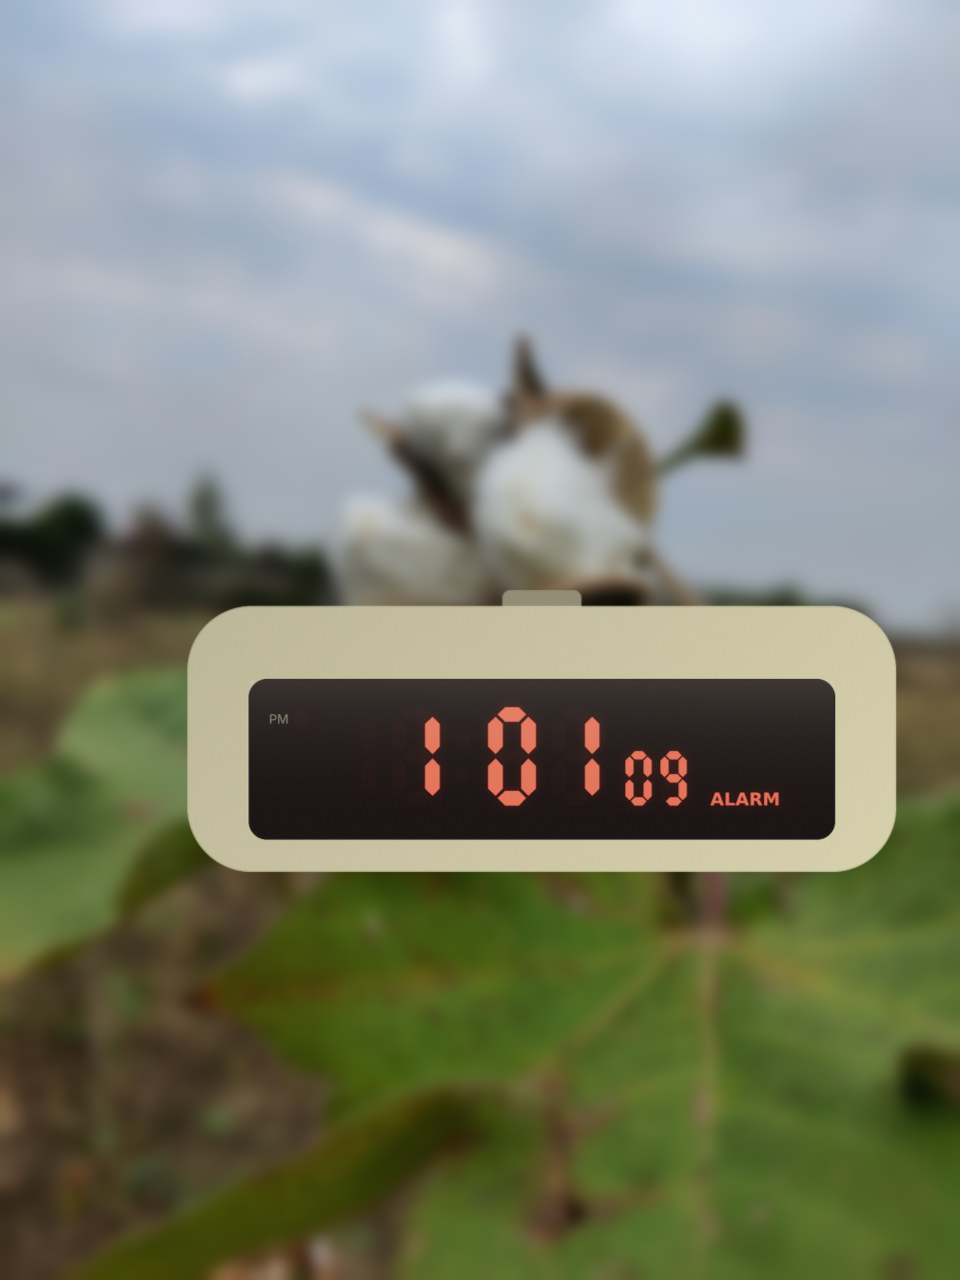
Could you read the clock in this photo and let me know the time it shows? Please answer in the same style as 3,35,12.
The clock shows 1,01,09
